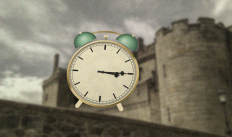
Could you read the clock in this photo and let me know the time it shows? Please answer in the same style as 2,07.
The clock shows 3,15
